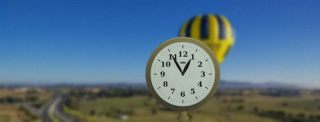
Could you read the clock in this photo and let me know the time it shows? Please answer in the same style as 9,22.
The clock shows 12,55
